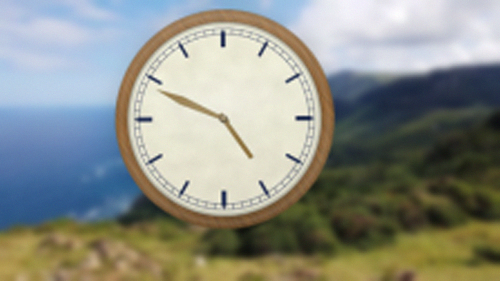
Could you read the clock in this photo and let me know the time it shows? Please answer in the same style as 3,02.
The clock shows 4,49
